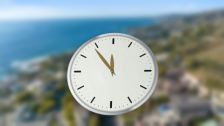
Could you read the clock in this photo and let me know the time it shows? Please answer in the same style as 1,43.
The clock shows 11,54
